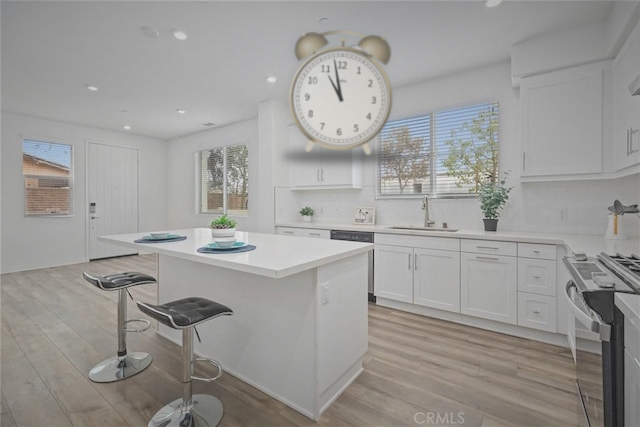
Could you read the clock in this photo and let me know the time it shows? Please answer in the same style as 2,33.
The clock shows 10,58
